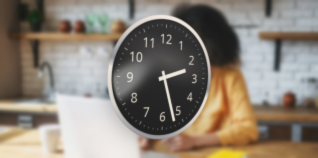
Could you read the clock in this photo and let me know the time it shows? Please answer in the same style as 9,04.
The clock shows 2,27
